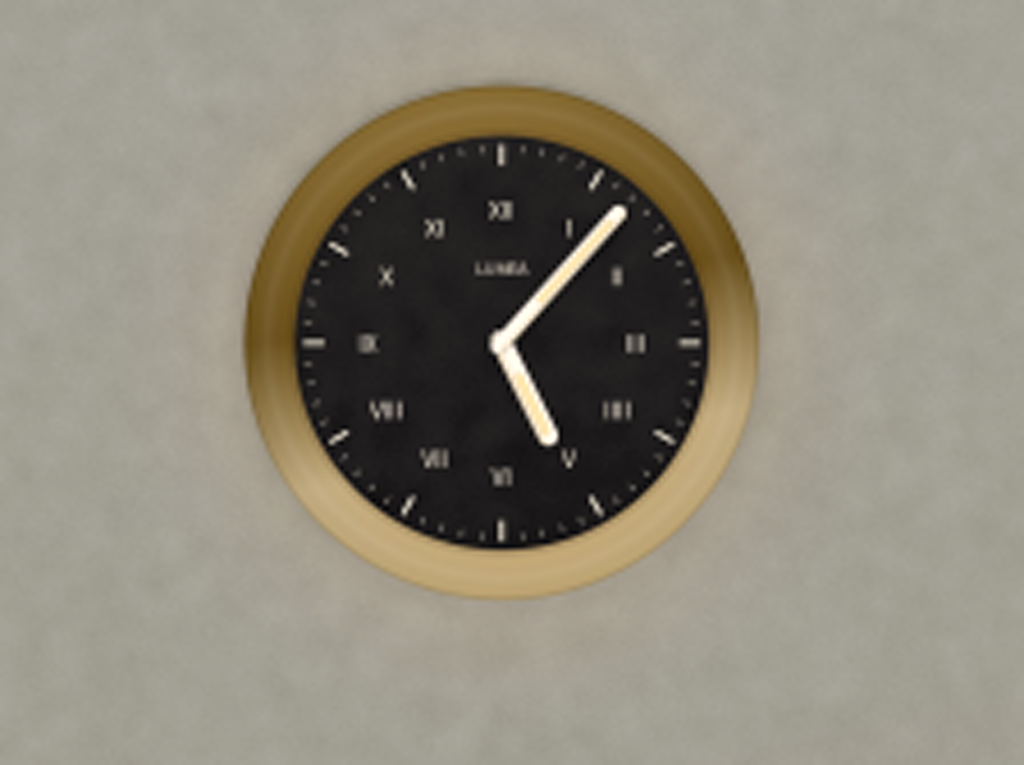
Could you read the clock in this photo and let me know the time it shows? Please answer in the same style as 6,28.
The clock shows 5,07
